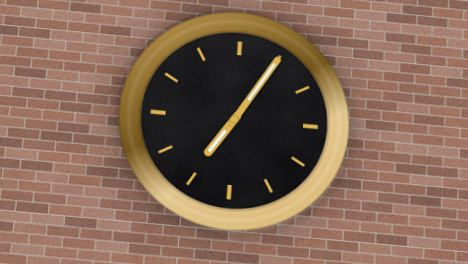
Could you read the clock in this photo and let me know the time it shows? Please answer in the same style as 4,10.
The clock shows 7,05
